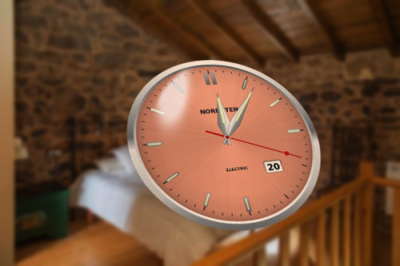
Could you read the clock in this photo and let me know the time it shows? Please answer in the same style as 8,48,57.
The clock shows 12,06,19
